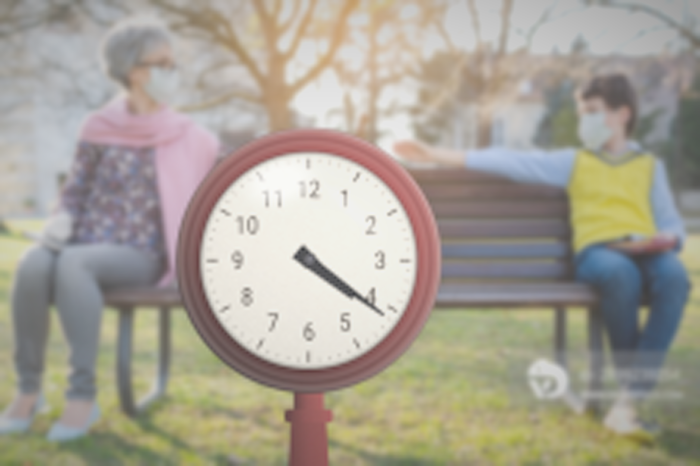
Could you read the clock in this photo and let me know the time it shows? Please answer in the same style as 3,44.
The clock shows 4,21
